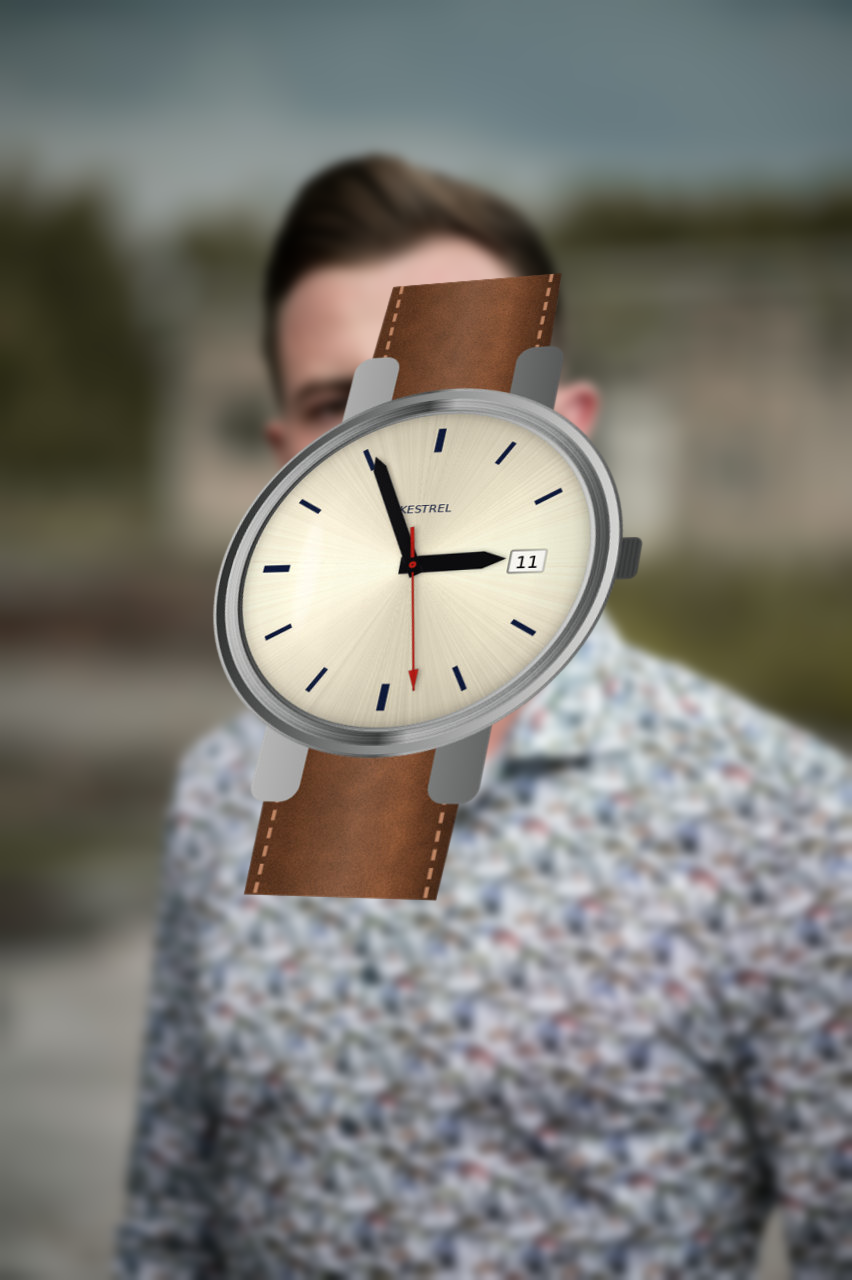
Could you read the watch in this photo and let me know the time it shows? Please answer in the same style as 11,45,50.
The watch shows 2,55,28
